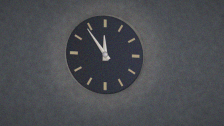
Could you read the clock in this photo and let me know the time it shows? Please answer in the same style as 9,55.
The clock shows 11,54
